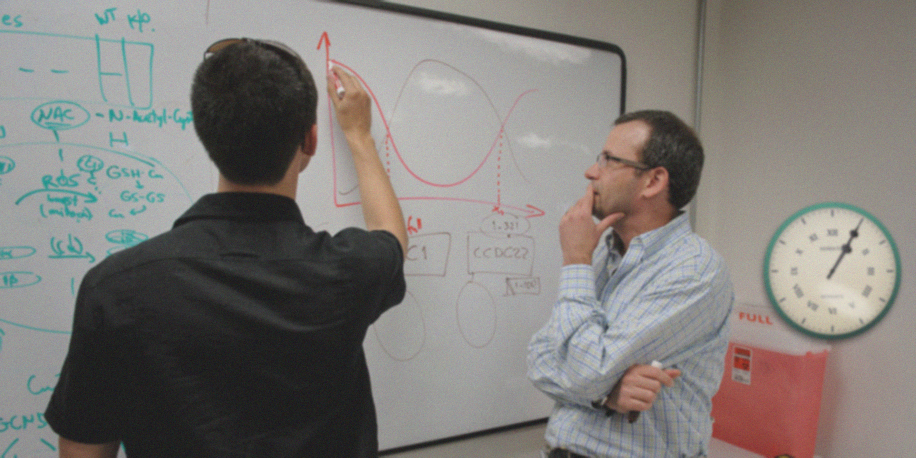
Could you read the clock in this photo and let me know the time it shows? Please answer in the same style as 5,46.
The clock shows 1,05
